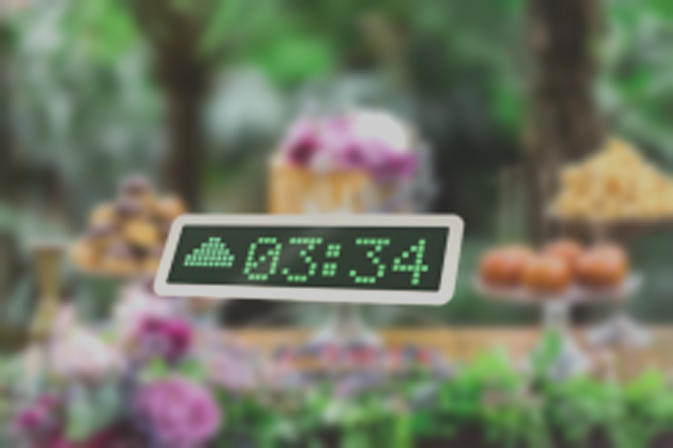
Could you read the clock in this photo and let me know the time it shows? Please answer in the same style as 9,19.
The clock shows 3,34
